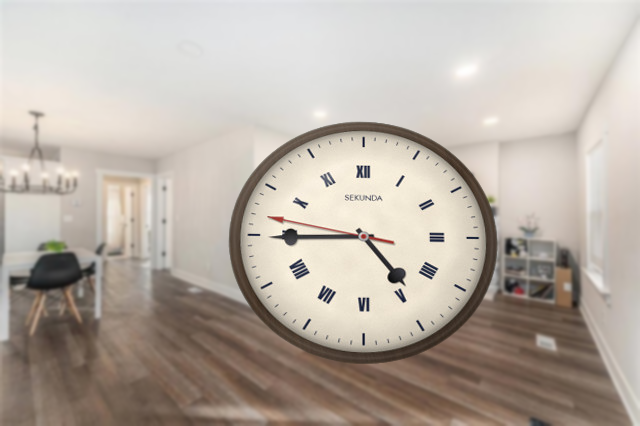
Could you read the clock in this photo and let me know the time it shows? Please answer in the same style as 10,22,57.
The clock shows 4,44,47
